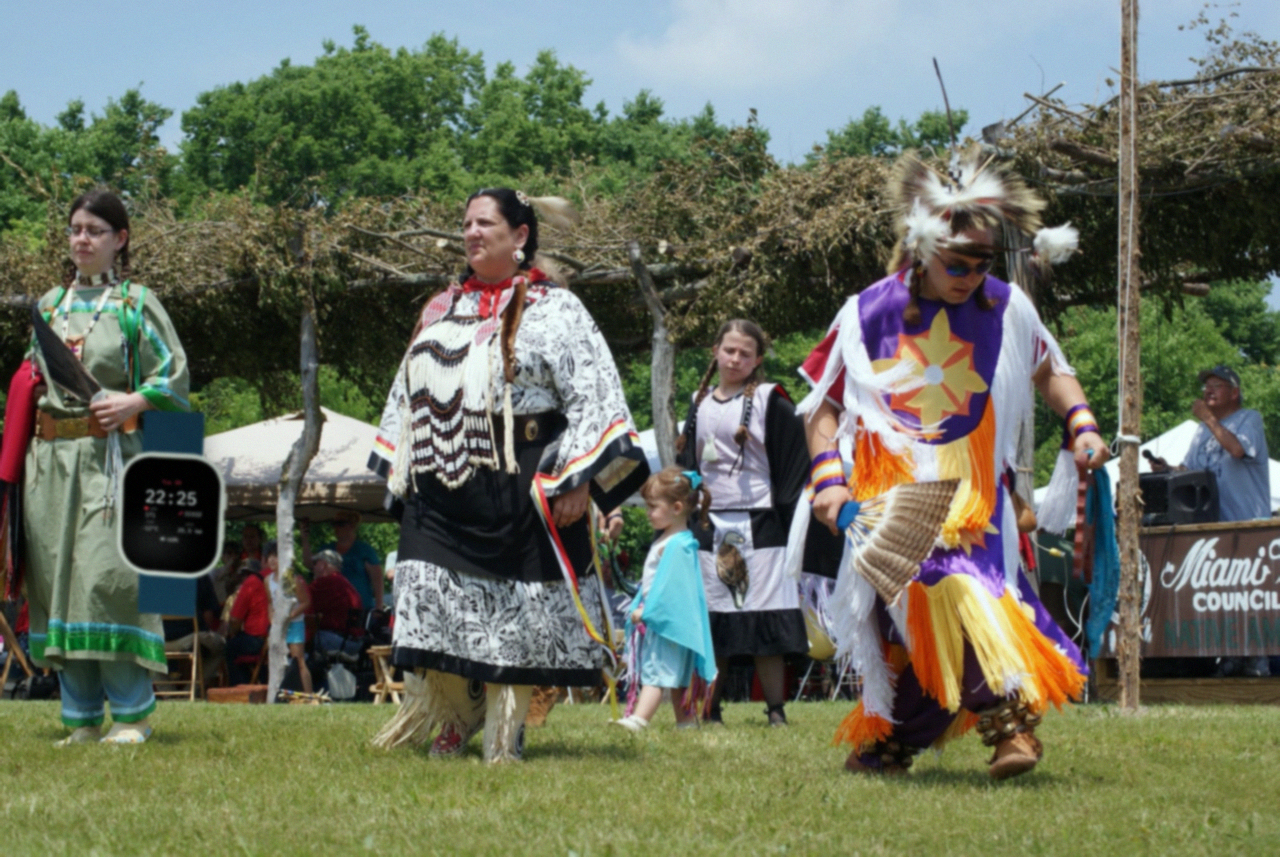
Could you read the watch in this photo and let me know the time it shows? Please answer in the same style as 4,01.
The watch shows 22,25
